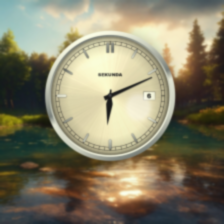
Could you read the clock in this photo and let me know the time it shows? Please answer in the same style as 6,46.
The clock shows 6,11
